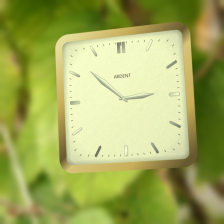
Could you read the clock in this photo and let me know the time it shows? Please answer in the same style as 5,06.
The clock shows 2,52
